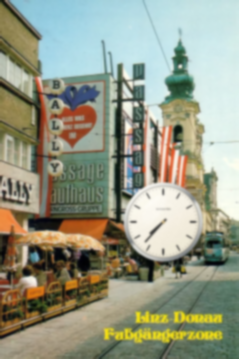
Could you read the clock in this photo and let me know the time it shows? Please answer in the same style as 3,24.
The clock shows 7,37
